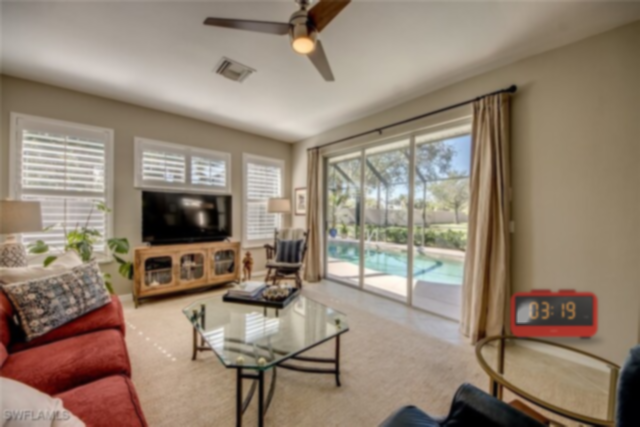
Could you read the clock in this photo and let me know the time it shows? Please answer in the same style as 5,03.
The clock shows 3,19
